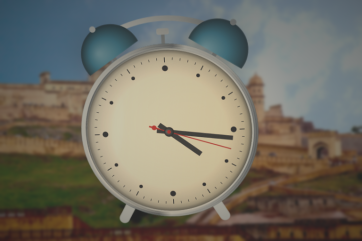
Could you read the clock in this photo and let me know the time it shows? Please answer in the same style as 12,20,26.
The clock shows 4,16,18
